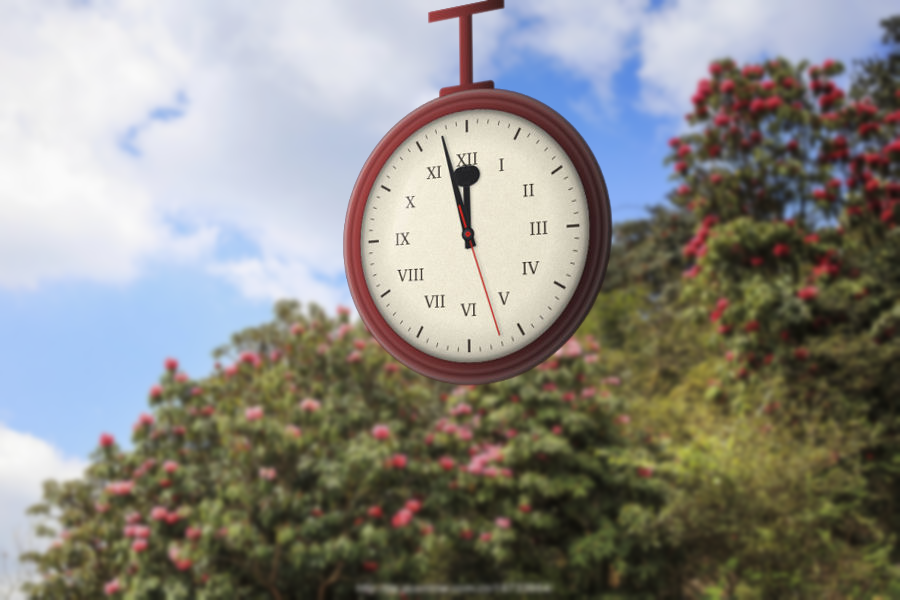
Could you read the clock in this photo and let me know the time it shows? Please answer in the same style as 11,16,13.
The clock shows 11,57,27
